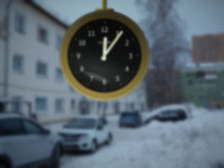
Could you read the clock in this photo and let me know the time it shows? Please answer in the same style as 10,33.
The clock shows 12,06
